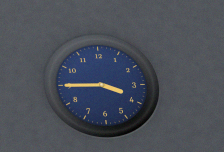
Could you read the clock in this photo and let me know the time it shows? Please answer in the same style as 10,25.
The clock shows 3,45
